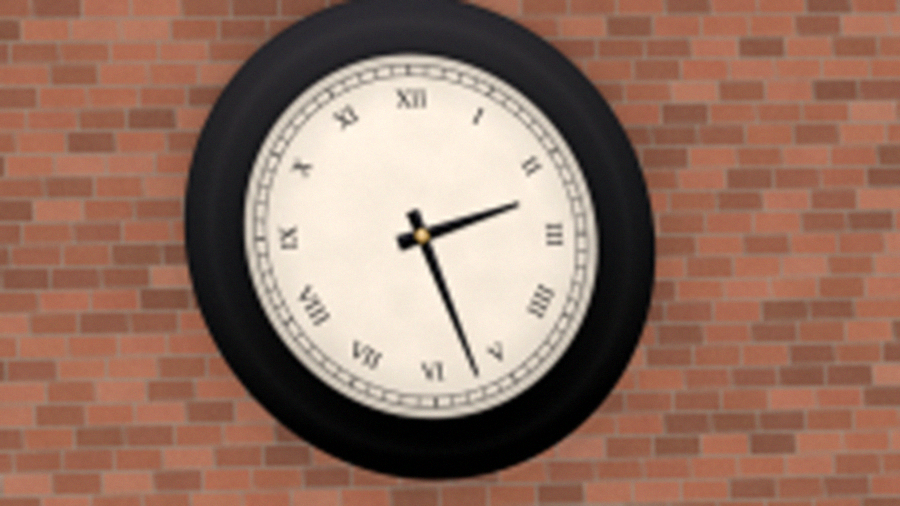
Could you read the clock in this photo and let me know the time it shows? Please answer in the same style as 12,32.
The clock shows 2,27
